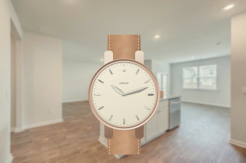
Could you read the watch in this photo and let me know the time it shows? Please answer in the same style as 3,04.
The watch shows 10,12
